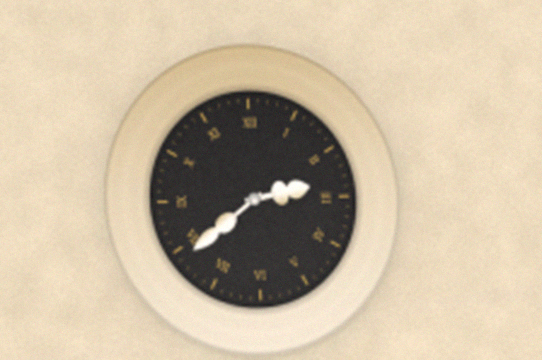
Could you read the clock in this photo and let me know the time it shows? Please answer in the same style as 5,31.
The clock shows 2,39
